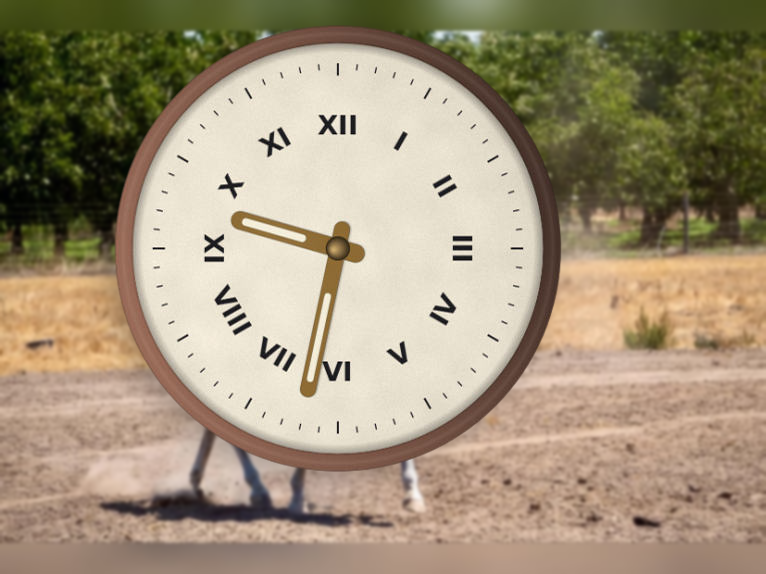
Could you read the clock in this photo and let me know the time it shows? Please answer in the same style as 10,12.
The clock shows 9,32
